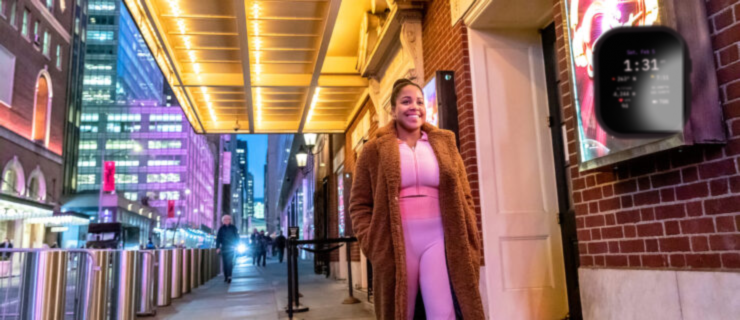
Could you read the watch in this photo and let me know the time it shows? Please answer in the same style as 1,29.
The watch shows 1,31
